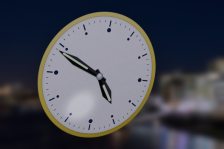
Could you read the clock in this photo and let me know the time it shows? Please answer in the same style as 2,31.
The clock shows 4,49
